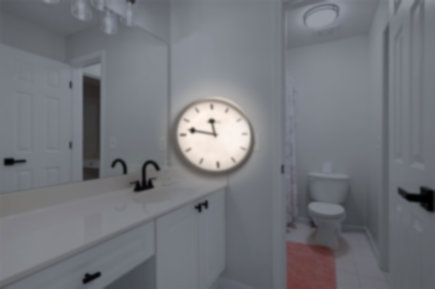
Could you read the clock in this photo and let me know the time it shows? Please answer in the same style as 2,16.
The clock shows 11,47
